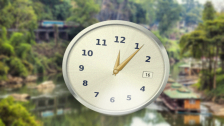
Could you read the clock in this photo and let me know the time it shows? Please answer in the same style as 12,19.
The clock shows 12,06
